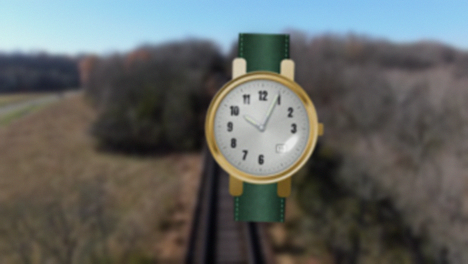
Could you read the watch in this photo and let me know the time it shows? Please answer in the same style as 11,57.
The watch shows 10,04
